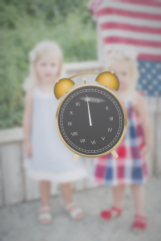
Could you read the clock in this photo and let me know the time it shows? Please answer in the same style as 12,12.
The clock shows 12,00
